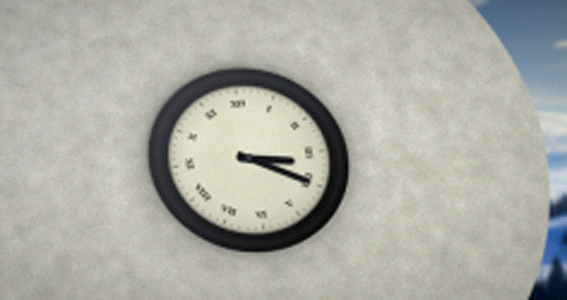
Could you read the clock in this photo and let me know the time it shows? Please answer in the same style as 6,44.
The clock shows 3,20
